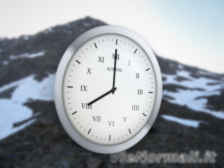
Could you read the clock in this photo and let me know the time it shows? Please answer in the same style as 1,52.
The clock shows 8,00
